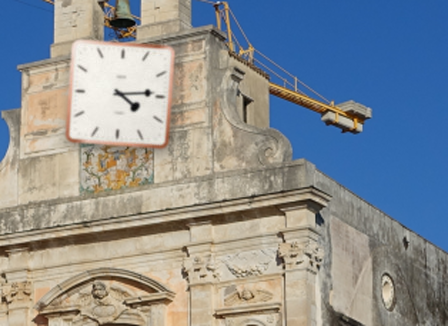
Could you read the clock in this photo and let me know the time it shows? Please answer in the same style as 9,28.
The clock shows 4,14
